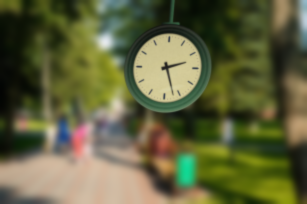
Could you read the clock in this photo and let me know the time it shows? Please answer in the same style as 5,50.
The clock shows 2,27
